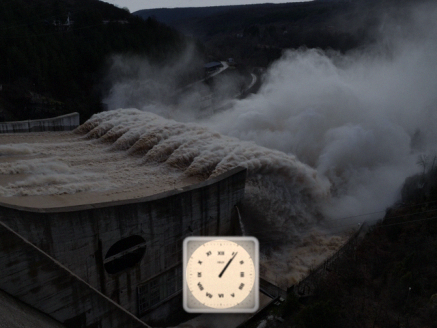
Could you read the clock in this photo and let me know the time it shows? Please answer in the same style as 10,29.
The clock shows 1,06
